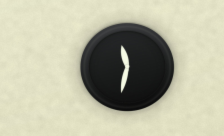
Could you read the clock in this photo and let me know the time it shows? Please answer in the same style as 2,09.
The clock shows 11,32
